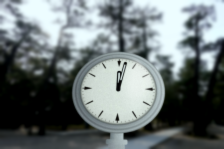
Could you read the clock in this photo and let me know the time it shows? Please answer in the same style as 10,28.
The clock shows 12,02
